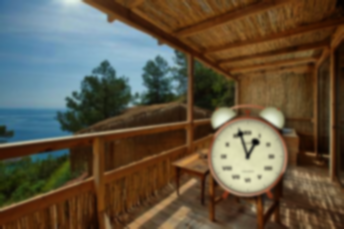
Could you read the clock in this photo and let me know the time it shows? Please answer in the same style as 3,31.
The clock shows 12,57
